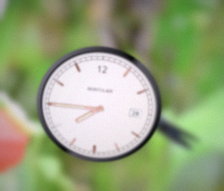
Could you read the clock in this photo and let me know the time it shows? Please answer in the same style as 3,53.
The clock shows 7,45
